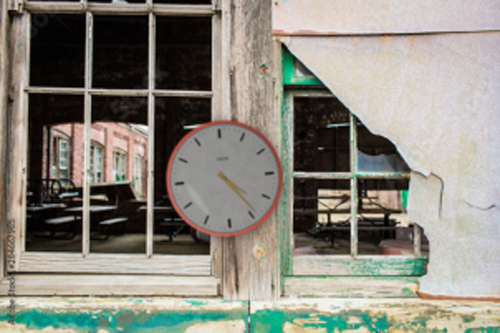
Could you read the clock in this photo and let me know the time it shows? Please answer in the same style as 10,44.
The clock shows 4,24
